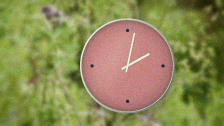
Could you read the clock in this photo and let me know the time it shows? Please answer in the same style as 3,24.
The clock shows 2,02
